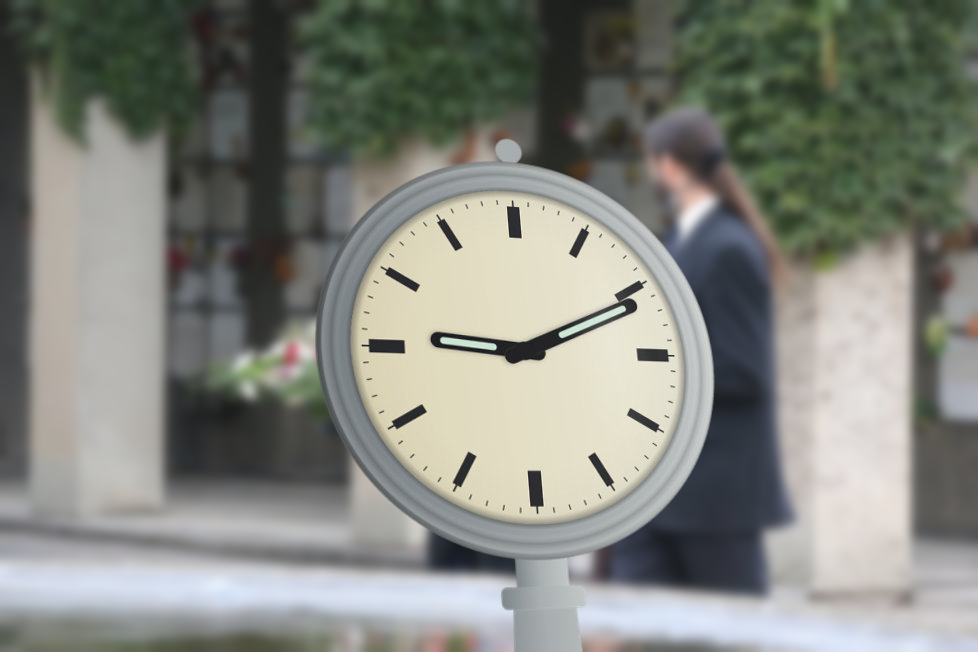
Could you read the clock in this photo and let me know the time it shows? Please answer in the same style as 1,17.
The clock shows 9,11
